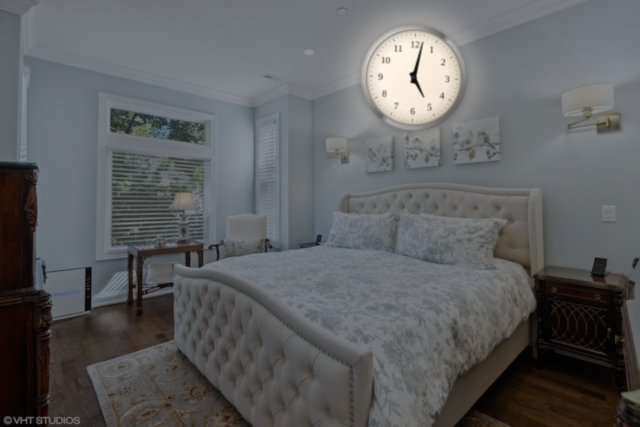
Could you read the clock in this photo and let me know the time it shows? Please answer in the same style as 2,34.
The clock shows 5,02
